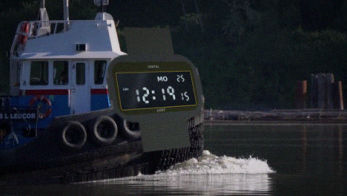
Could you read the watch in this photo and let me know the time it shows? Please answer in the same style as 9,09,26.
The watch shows 12,19,15
